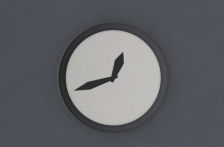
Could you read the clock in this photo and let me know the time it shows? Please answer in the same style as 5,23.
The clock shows 12,42
